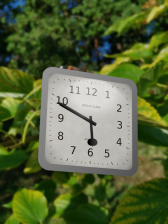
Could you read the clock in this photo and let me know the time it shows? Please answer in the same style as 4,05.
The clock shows 5,49
